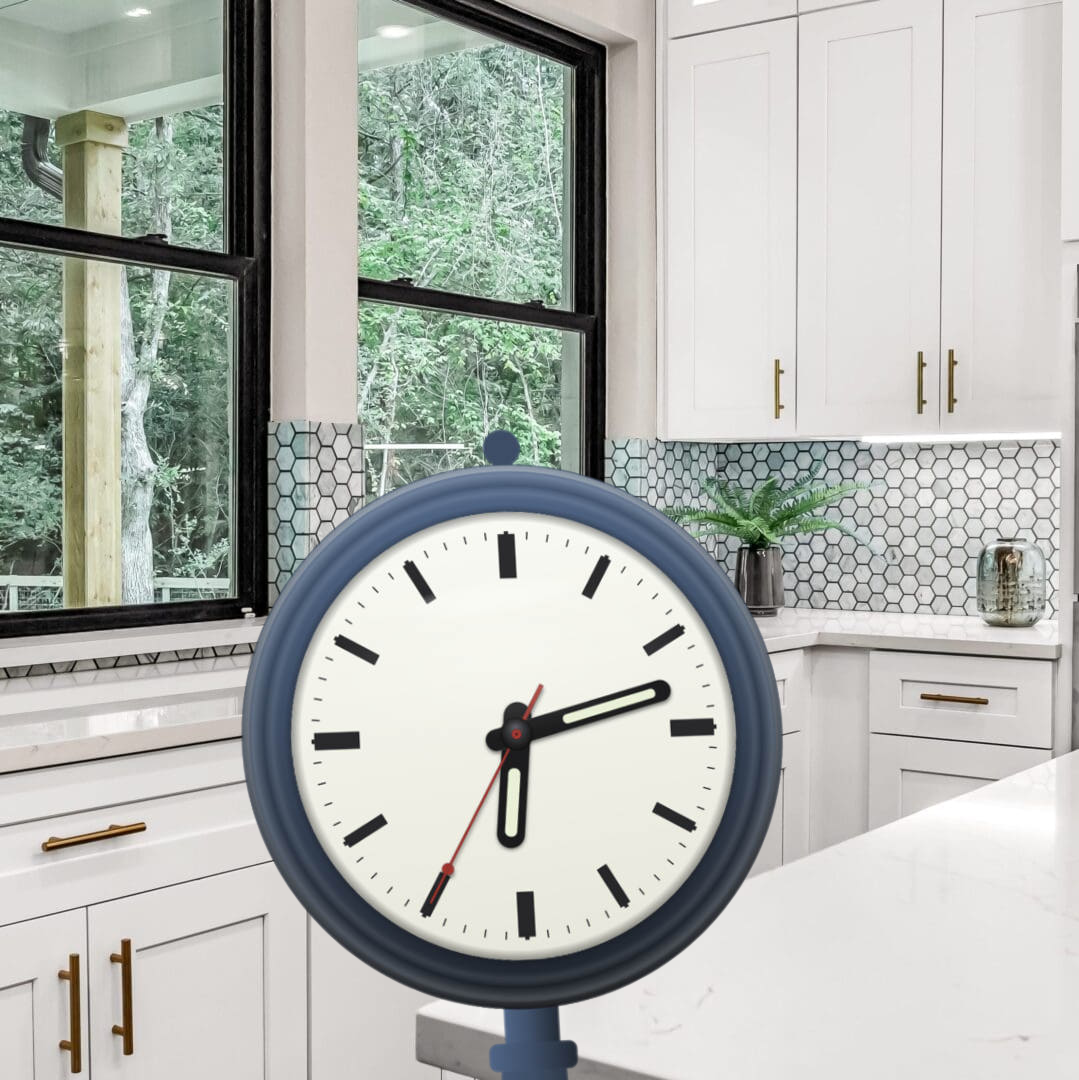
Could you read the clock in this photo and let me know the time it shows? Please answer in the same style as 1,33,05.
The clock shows 6,12,35
